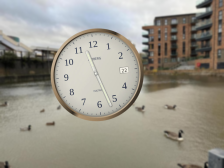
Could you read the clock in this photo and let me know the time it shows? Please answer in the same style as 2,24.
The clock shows 11,27
